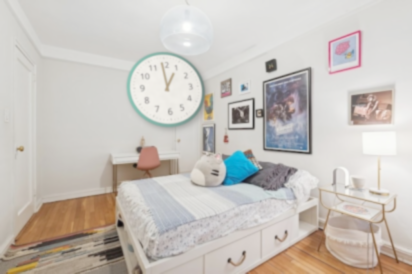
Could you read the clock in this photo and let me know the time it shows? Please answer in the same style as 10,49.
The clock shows 12,59
